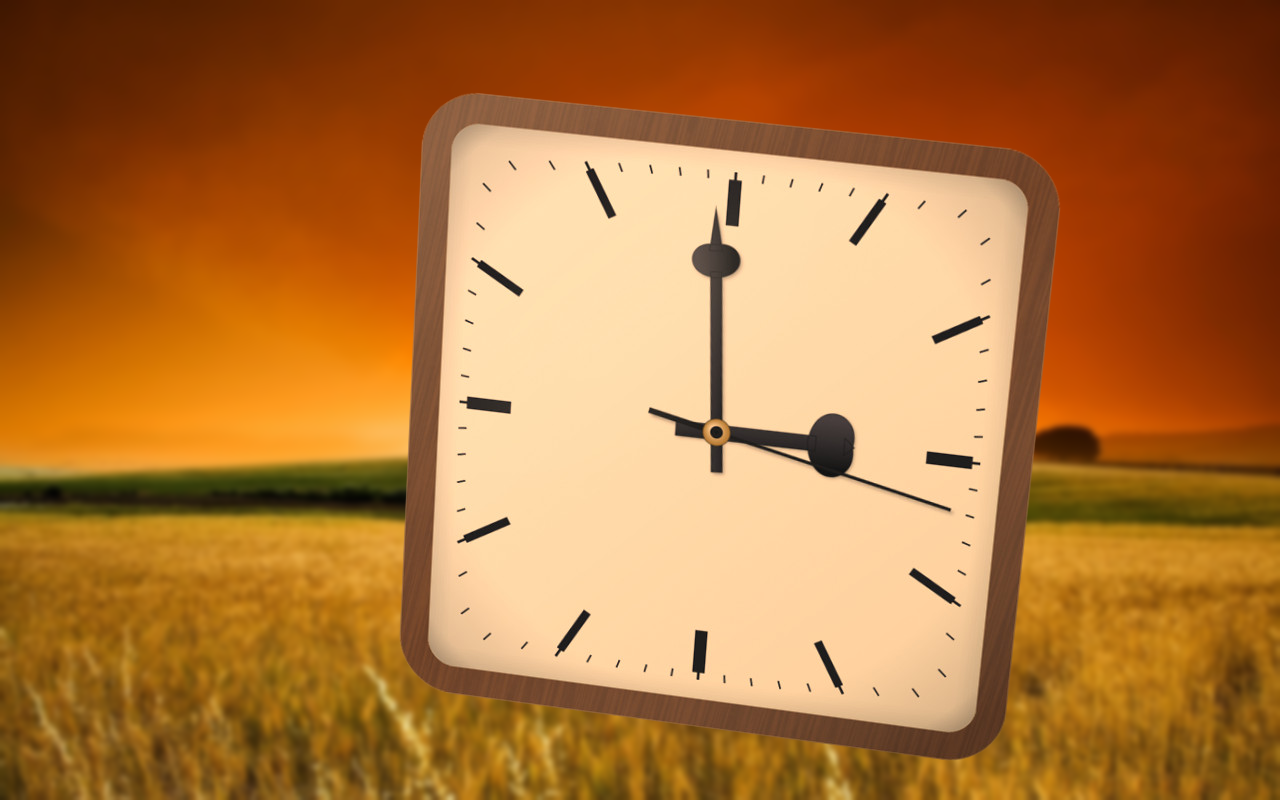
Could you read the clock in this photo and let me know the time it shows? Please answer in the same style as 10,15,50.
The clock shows 2,59,17
